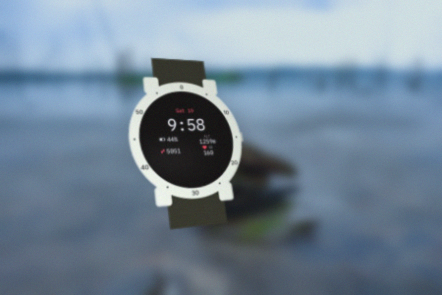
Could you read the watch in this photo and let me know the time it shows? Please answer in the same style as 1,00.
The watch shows 9,58
